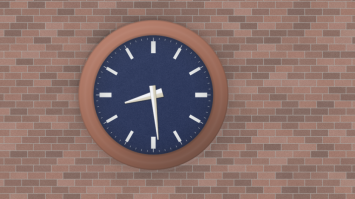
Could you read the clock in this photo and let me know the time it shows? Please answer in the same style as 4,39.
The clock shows 8,29
